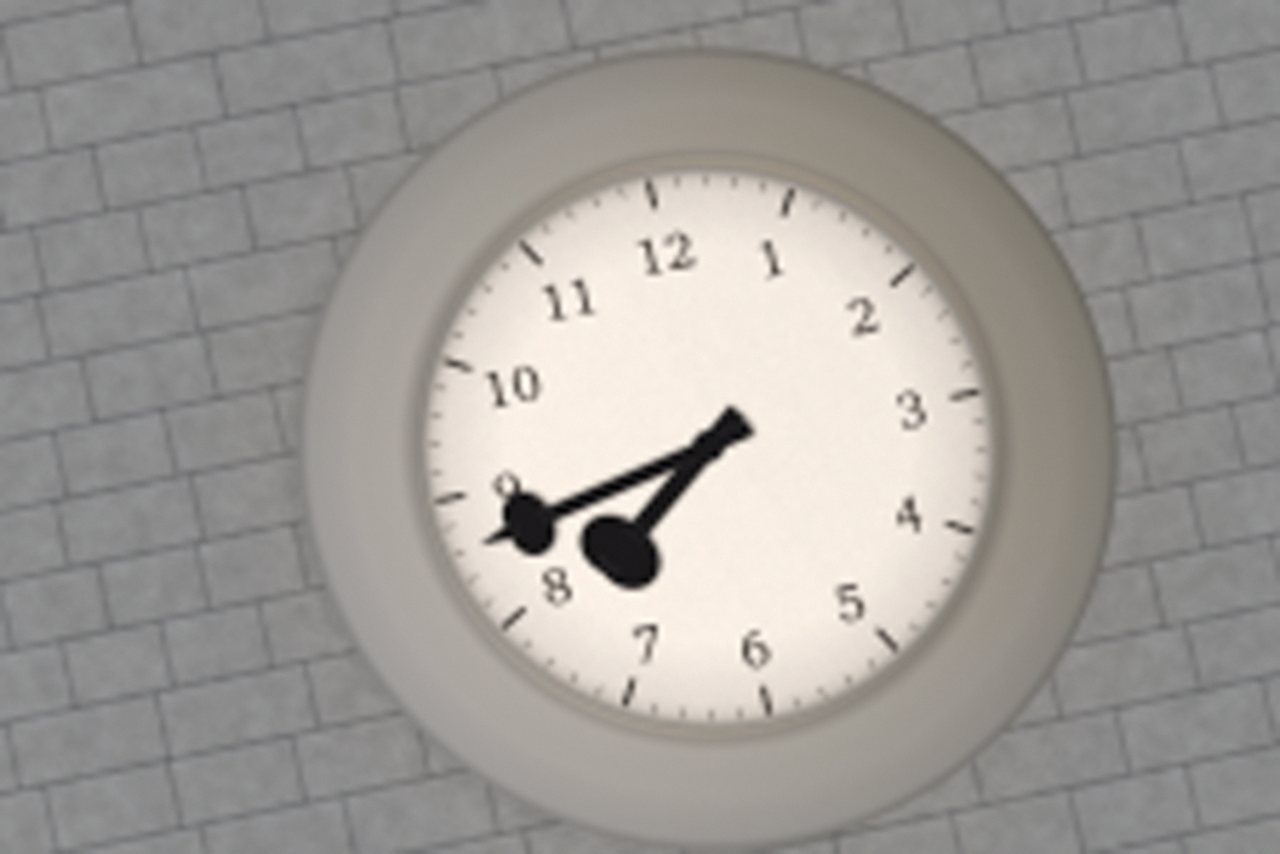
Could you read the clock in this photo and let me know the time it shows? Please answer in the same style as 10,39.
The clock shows 7,43
